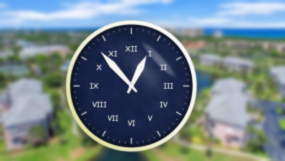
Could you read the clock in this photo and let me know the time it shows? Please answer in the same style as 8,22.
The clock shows 12,53
